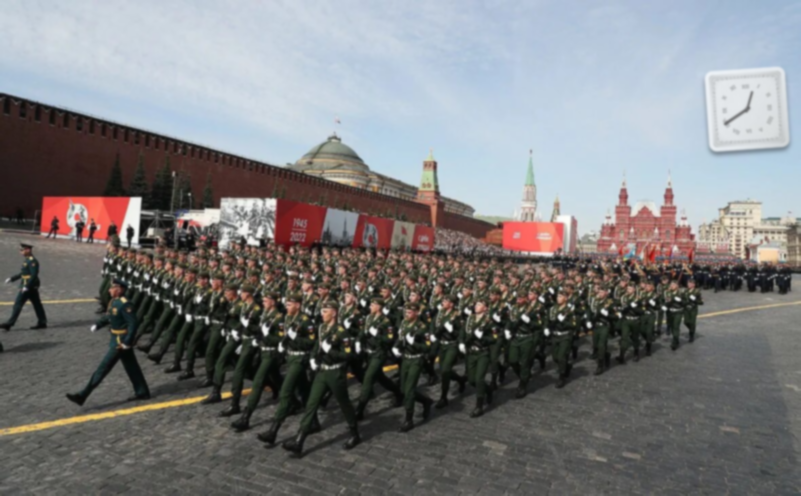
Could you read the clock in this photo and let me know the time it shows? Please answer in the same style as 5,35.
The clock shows 12,40
